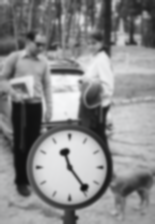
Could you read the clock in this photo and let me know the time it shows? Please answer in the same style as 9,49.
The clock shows 11,24
